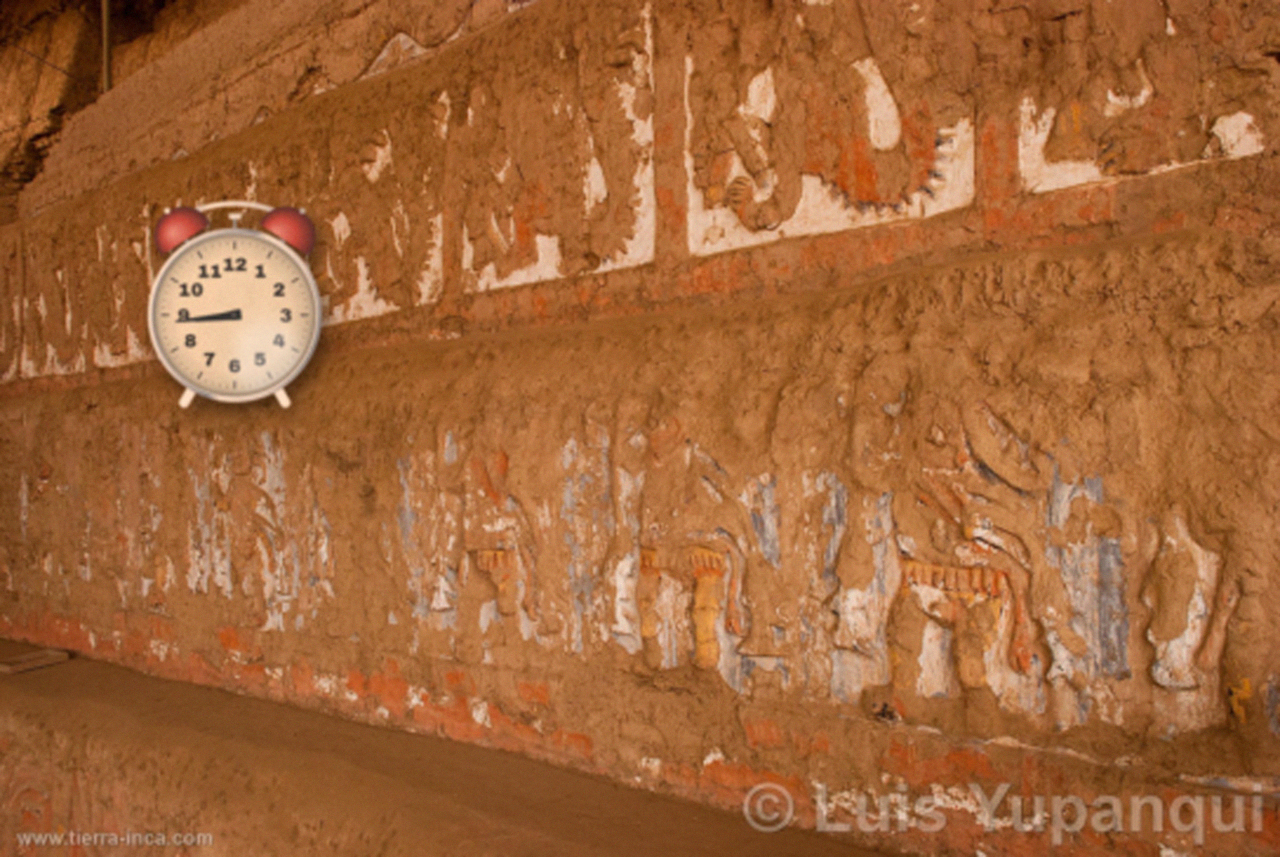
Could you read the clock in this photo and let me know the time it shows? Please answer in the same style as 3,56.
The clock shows 8,44
